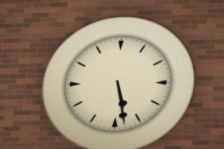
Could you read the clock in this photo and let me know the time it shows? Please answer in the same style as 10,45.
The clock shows 5,28
